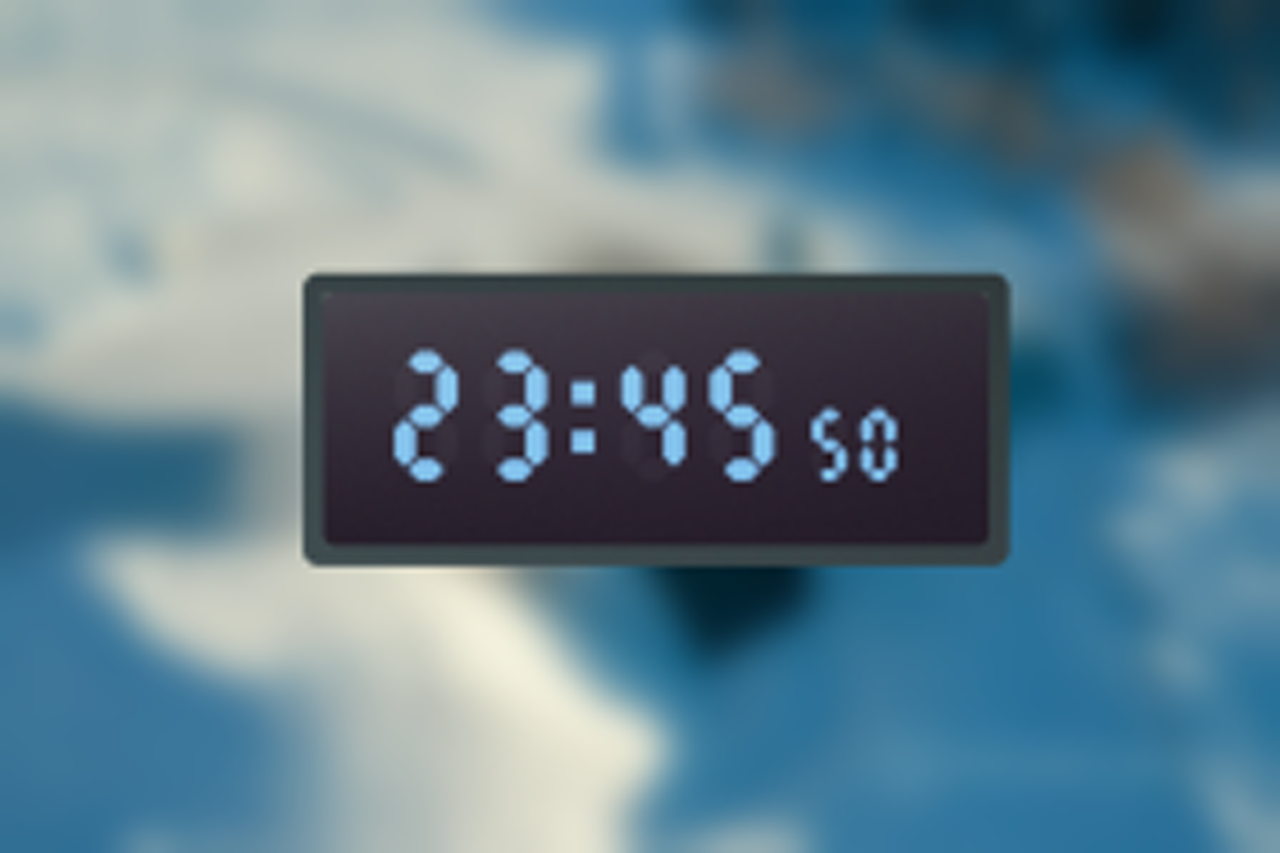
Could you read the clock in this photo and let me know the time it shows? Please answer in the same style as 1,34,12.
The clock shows 23,45,50
